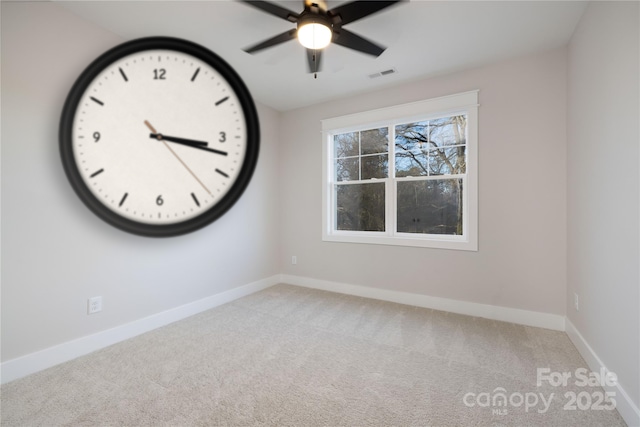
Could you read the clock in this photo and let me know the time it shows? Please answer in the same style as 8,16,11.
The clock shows 3,17,23
